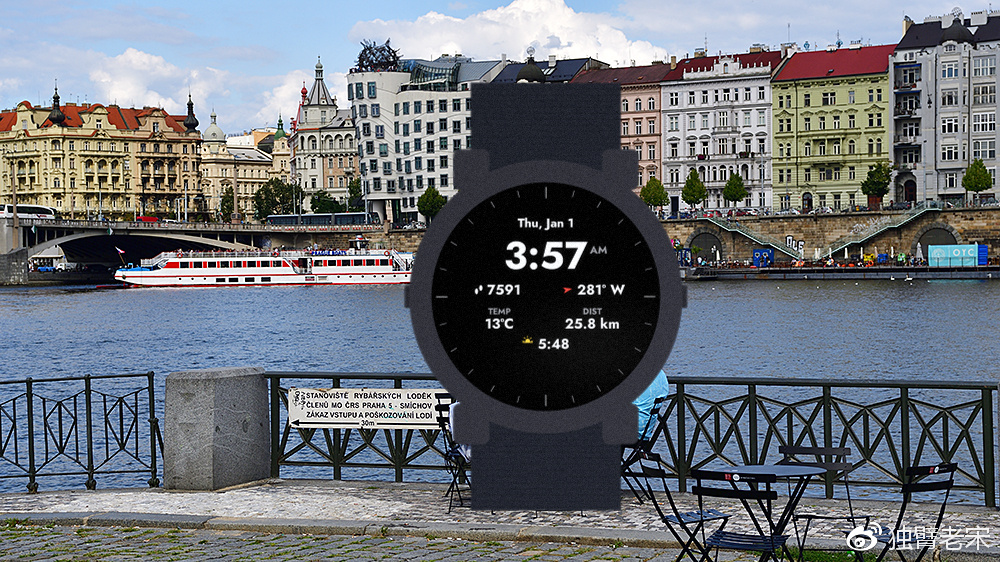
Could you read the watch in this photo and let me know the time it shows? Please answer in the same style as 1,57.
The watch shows 3,57
